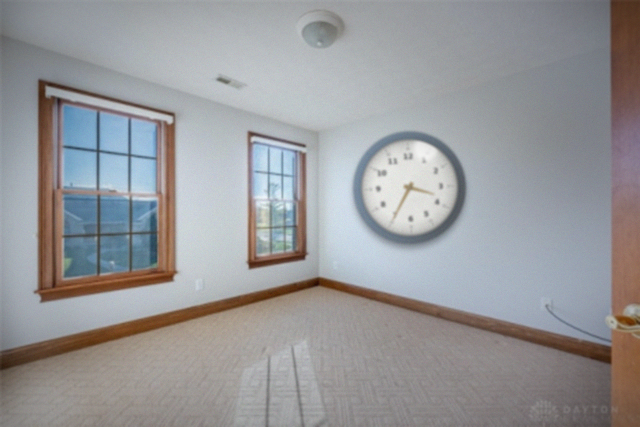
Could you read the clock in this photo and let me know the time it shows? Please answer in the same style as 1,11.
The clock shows 3,35
